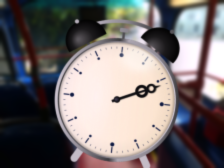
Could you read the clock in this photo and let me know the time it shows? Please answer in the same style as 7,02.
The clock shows 2,11
